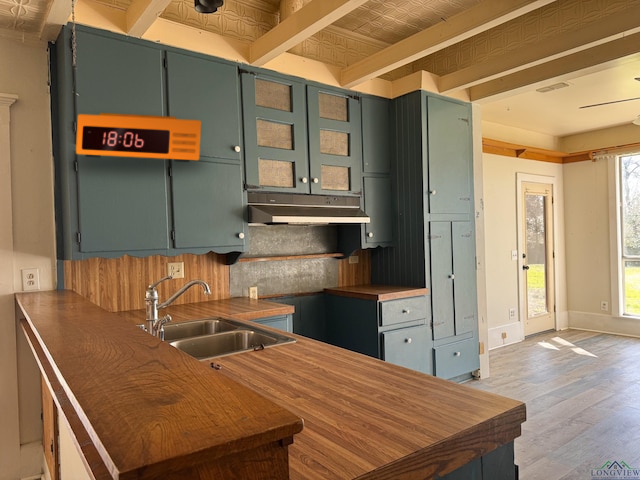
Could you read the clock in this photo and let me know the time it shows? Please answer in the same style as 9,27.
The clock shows 18,06
